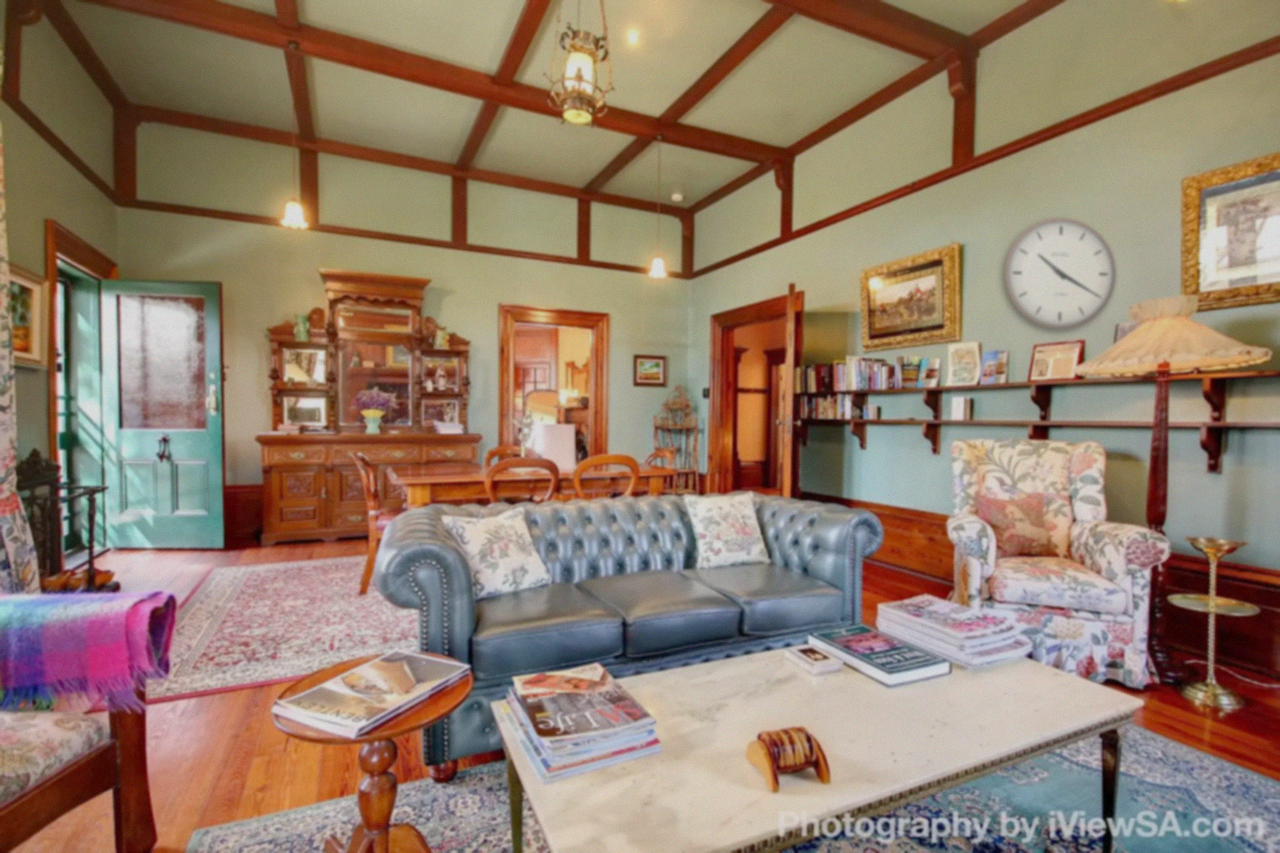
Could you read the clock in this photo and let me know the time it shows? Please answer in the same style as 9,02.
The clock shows 10,20
